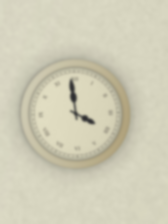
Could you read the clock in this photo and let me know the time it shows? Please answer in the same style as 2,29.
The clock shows 3,59
